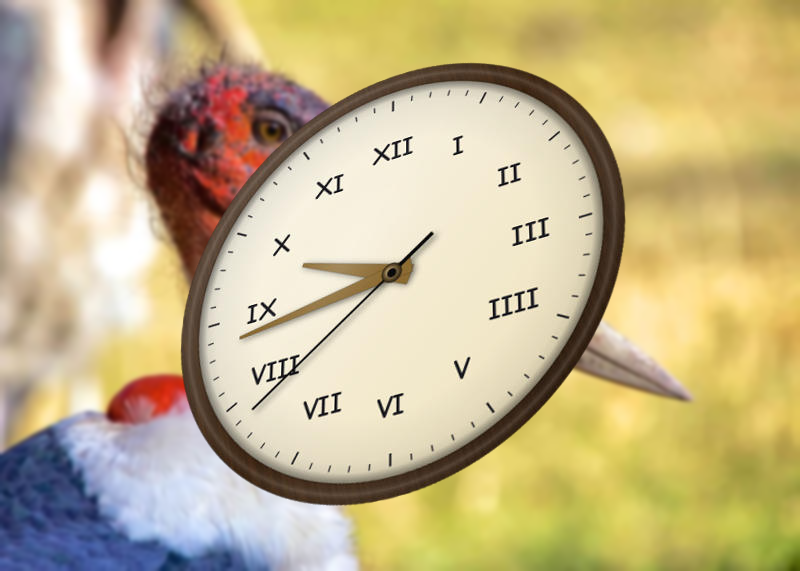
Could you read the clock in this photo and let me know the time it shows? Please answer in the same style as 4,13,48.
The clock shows 9,43,39
